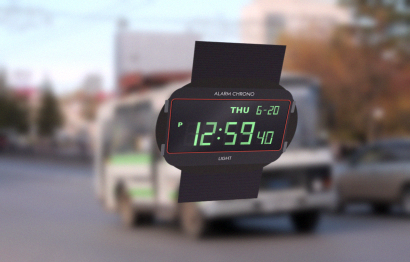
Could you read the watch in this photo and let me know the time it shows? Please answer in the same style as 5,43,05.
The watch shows 12,59,40
